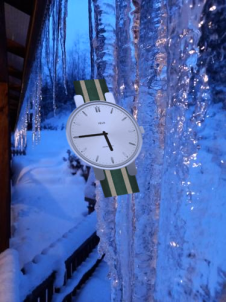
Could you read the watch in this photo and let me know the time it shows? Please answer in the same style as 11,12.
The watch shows 5,45
